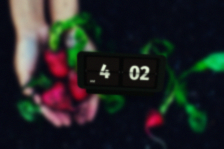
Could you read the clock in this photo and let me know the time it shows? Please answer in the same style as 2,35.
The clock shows 4,02
